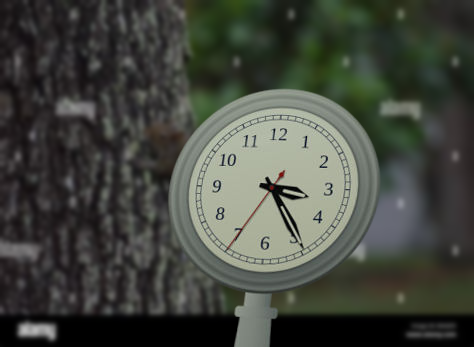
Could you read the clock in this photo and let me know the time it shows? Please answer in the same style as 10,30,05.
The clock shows 3,24,35
